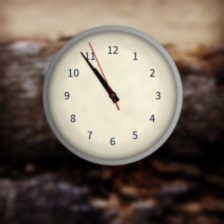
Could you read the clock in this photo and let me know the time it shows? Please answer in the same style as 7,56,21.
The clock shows 10,53,56
